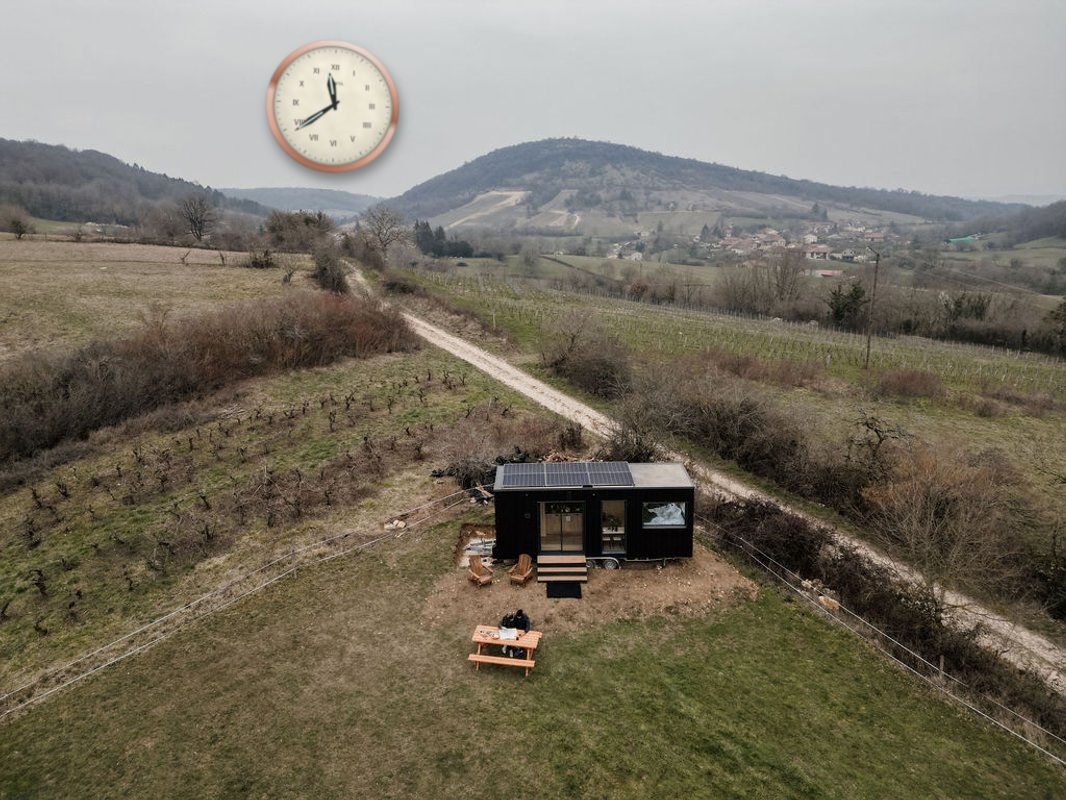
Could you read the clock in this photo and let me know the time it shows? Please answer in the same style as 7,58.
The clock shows 11,39
